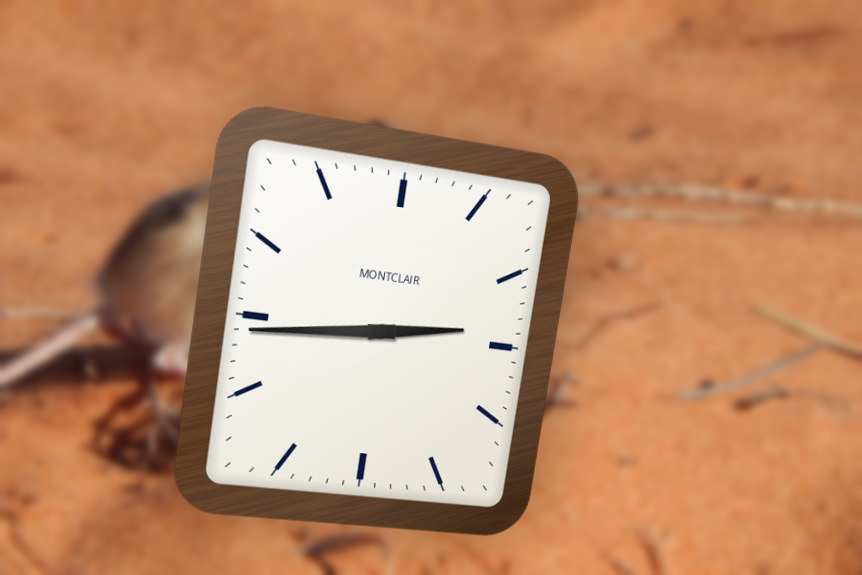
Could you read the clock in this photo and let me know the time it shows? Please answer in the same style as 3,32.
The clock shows 2,44
